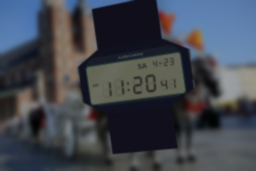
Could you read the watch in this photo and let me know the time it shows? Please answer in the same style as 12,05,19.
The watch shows 11,20,41
